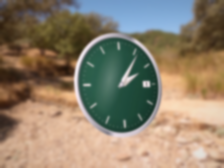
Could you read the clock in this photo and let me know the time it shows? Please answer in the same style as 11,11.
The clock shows 2,06
